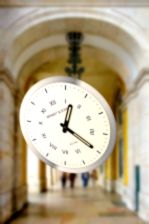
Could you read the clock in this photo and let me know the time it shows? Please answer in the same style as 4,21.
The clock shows 1,25
